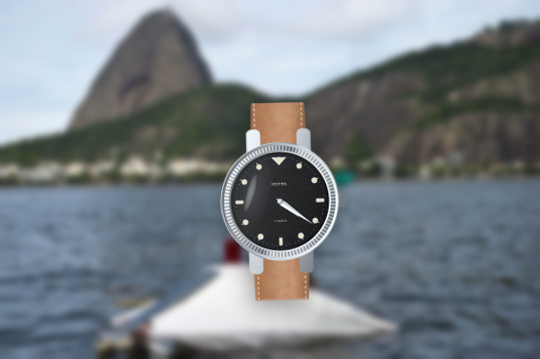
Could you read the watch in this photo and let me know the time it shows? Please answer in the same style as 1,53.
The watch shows 4,21
